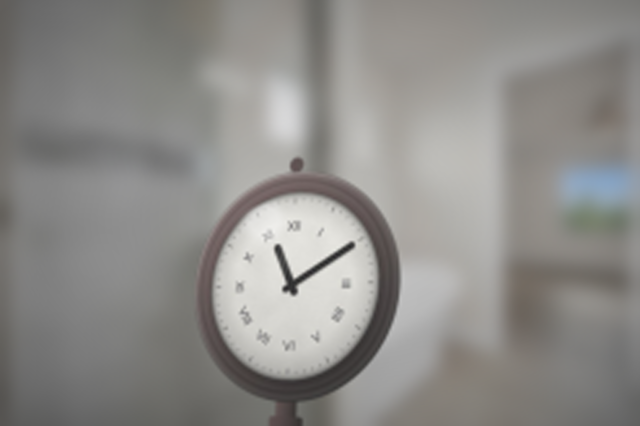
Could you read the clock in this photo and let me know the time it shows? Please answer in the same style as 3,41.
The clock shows 11,10
